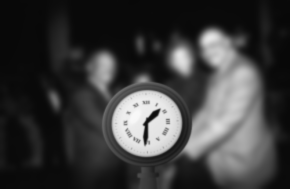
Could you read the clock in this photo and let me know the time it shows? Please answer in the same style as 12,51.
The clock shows 1,31
